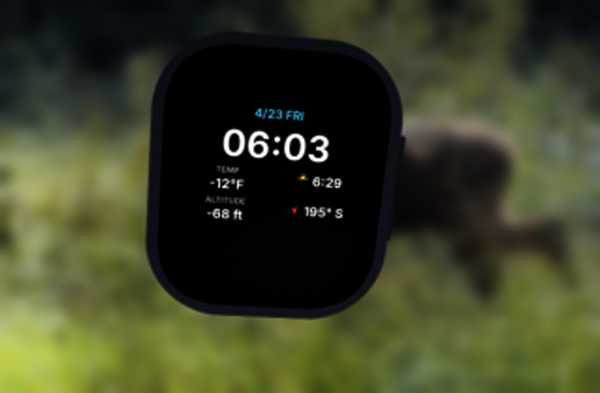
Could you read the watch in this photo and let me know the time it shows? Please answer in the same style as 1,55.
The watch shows 6,03
